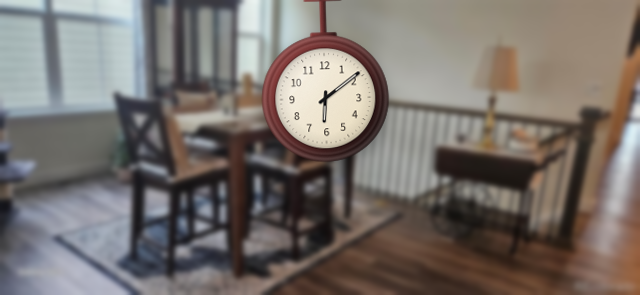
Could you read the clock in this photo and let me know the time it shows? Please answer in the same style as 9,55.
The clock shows 6,09
